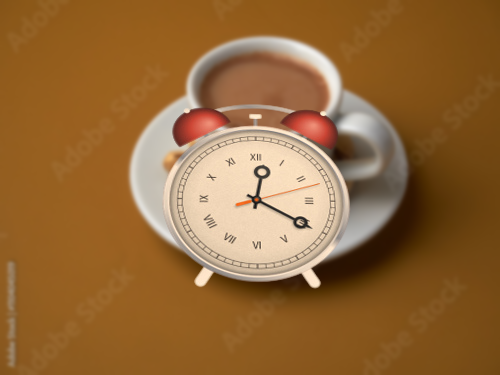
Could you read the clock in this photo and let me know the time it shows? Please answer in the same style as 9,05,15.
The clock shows 12,20,12
